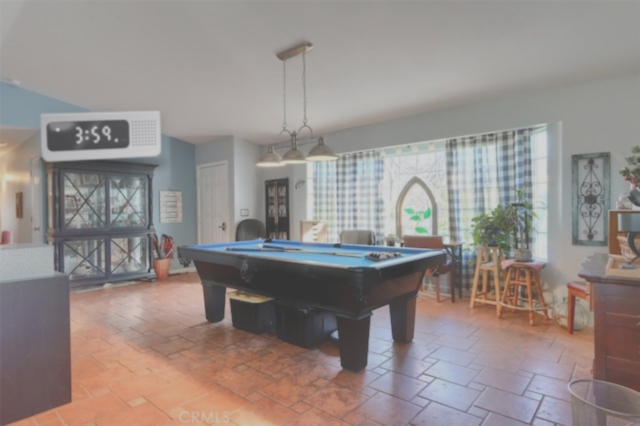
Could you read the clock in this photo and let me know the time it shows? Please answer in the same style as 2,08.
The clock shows 3,59
